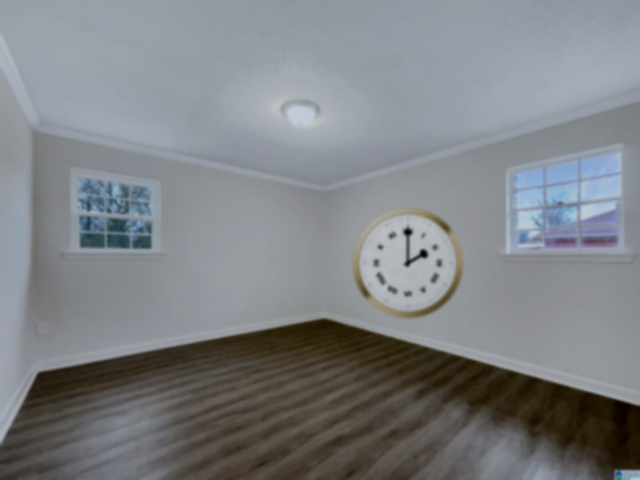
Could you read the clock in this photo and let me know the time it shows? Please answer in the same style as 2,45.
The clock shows 2,00
